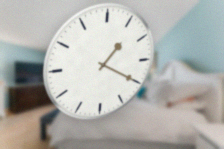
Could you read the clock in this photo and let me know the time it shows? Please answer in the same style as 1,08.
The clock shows 1,20
